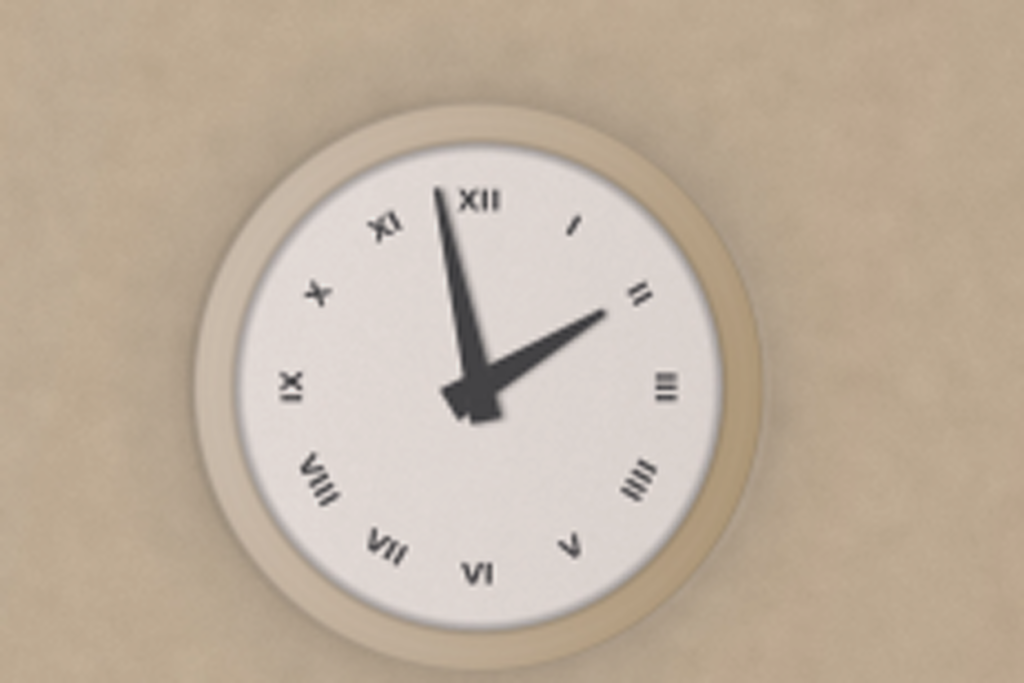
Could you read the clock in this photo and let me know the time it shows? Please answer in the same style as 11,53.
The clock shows 1,58
